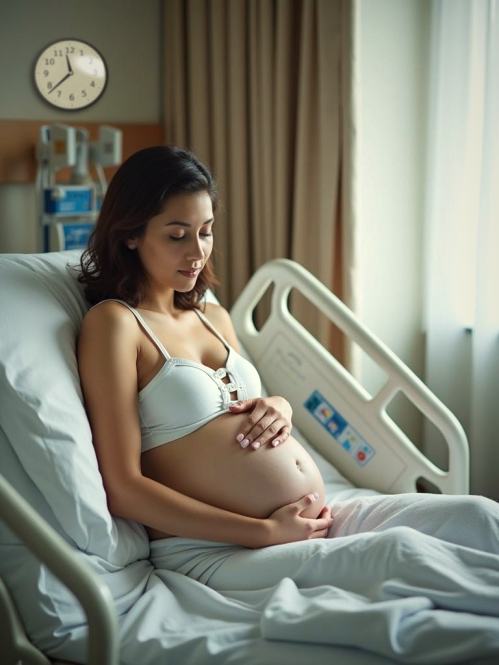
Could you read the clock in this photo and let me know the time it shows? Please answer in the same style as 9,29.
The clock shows 11,38
